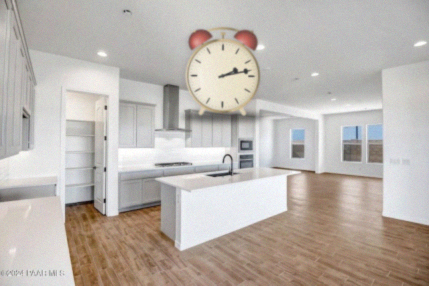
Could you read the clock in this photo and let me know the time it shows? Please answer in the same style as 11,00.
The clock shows 2,13
